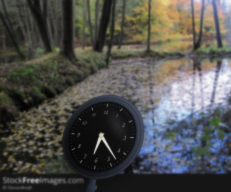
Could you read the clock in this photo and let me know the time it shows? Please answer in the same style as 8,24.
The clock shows 6,23
